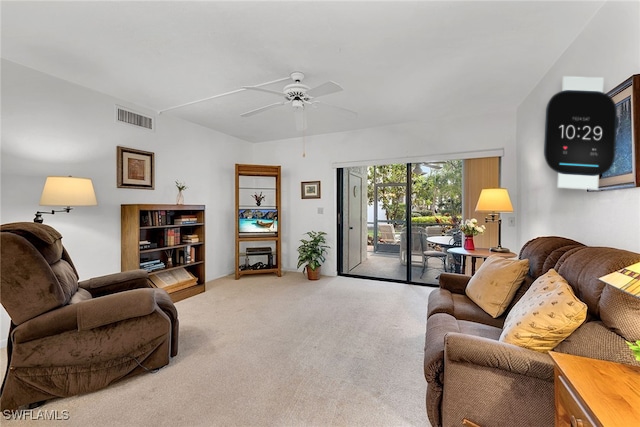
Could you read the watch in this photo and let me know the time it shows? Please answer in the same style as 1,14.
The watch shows 10,29
